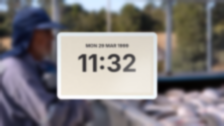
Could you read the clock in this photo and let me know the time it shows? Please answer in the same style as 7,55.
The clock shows 11,32
